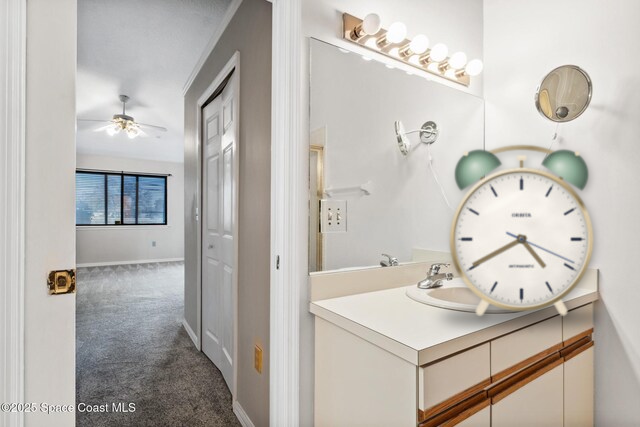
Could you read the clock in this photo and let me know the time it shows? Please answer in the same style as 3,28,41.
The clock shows 4,40,19
